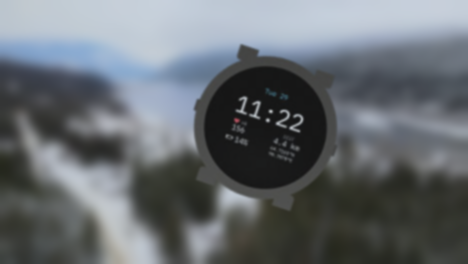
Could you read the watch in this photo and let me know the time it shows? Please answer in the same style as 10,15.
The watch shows 11,22
